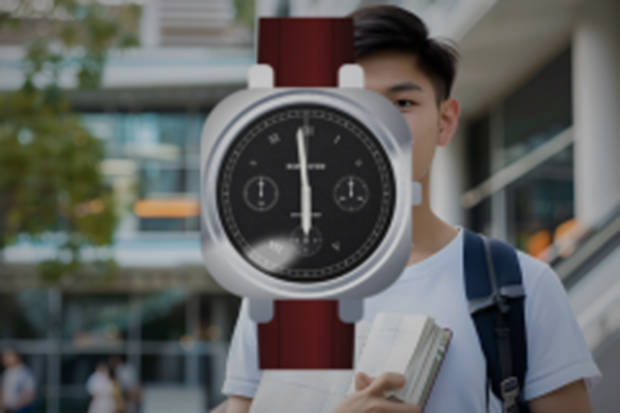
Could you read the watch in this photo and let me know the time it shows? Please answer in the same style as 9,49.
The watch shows 5,59
